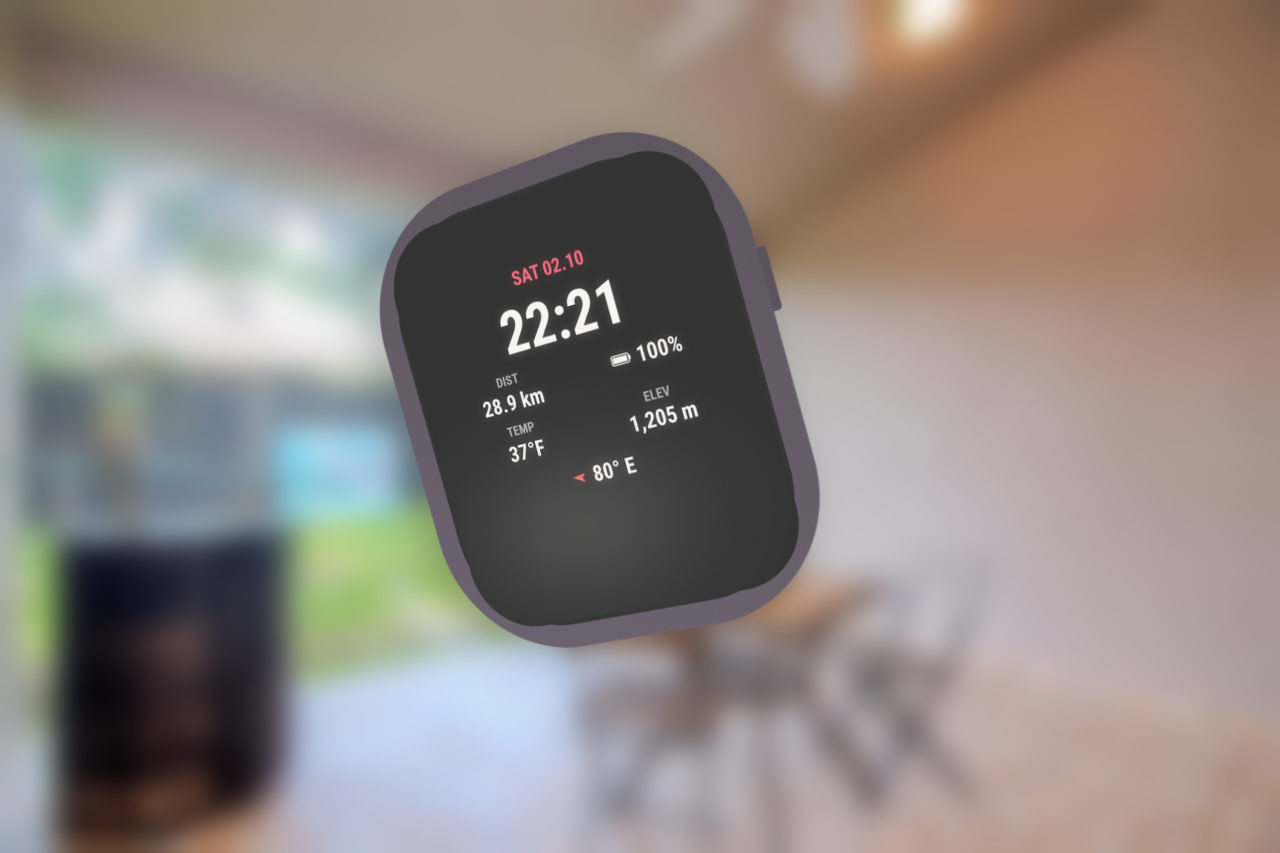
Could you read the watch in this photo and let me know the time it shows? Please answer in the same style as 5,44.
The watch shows 22,21
